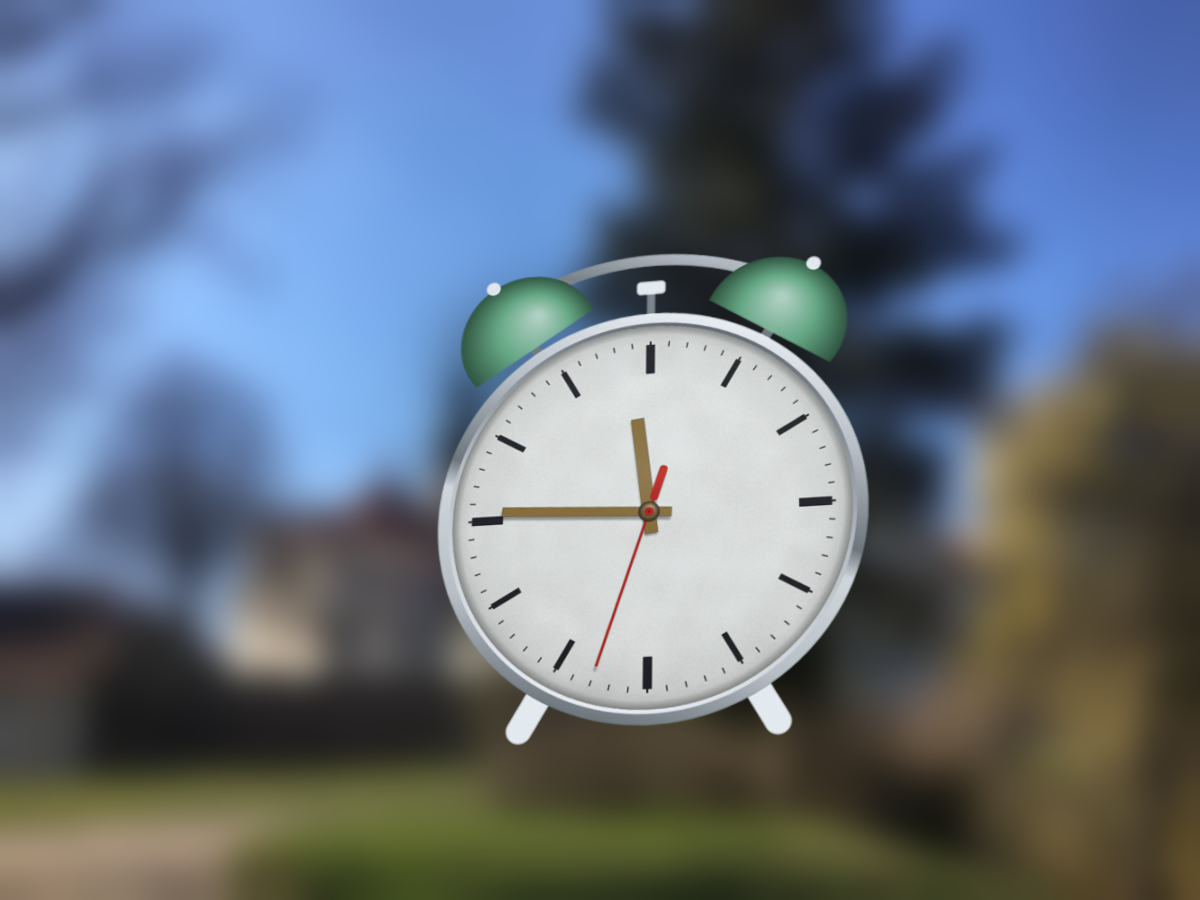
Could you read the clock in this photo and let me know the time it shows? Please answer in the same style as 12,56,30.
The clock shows 11,45,33
